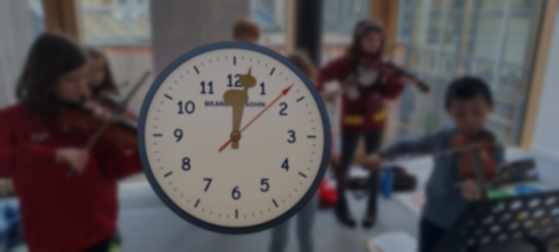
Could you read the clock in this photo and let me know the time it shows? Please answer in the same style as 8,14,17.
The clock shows 12,02,08
